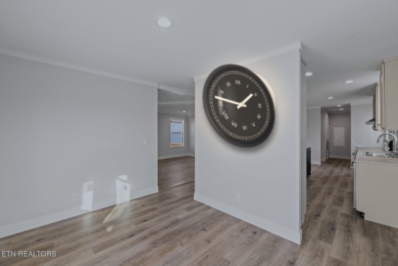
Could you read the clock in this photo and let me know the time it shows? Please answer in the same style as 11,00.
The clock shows 1,47
